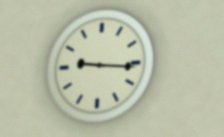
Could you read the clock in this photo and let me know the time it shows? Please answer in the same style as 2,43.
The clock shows 9,16
